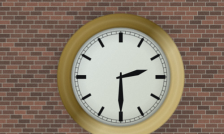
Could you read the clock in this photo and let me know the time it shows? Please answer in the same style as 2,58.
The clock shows 2,30
